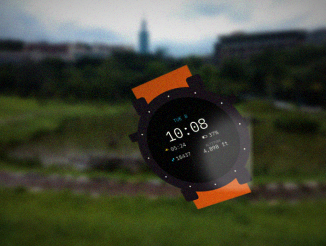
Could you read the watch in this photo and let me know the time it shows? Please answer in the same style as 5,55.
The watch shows 10,08
